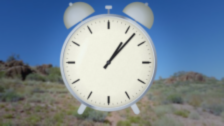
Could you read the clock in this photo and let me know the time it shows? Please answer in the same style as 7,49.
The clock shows 1,07
